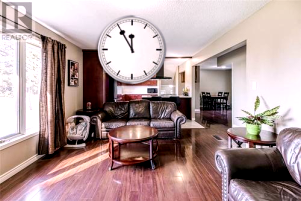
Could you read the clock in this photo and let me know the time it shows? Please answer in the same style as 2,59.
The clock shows 11,55
